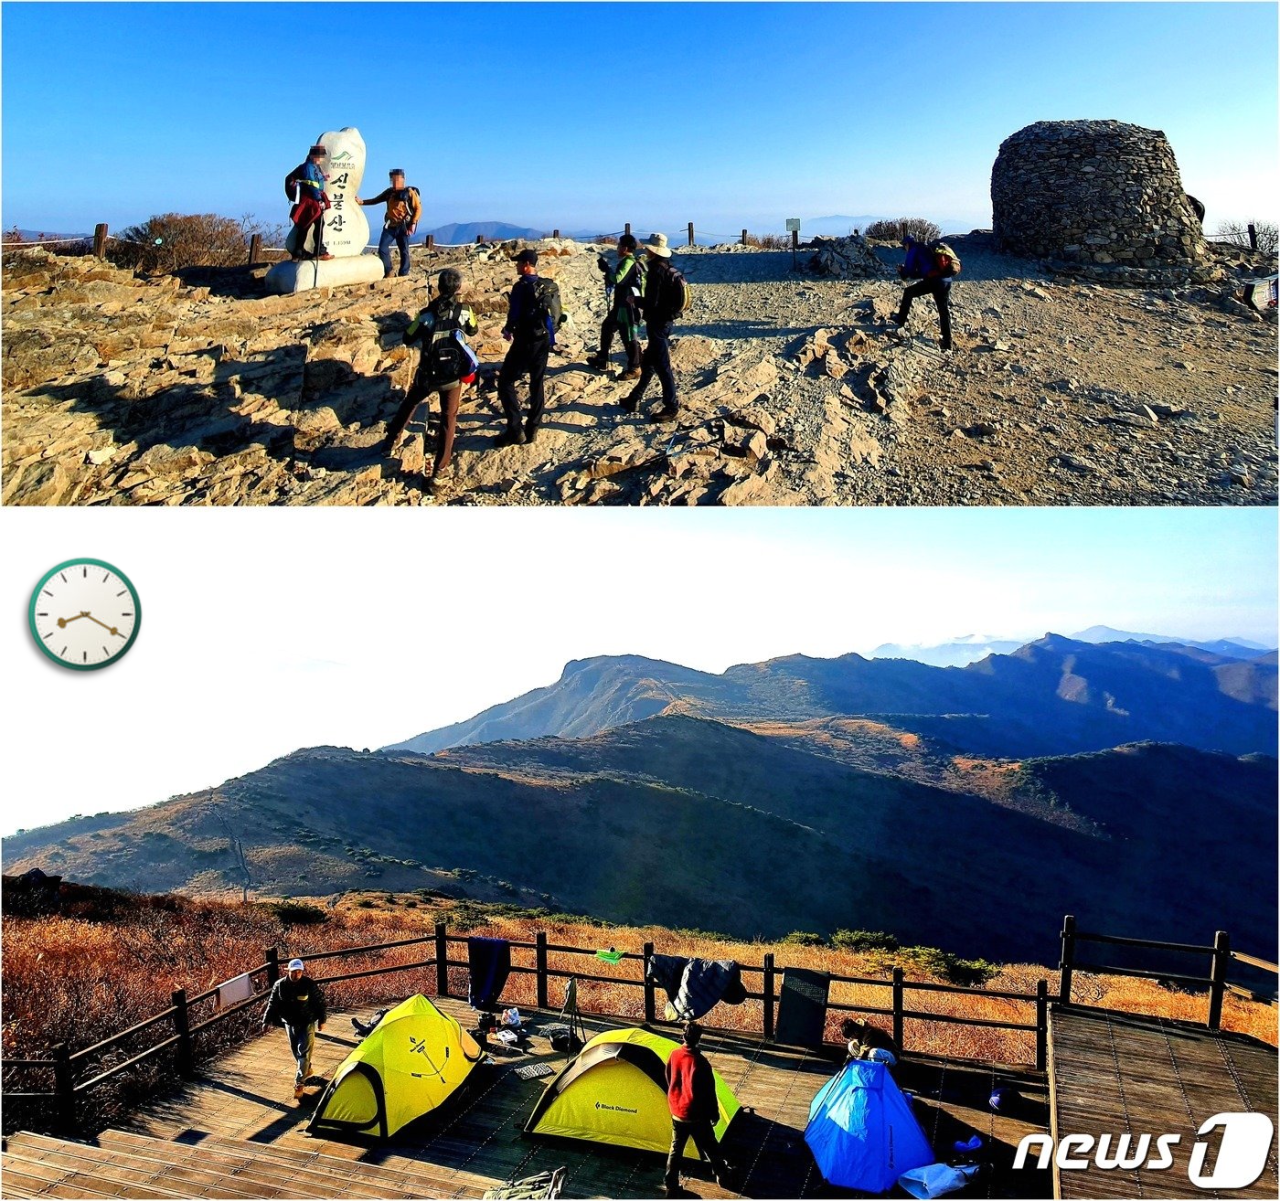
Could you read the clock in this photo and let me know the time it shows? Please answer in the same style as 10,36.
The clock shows 8,20
